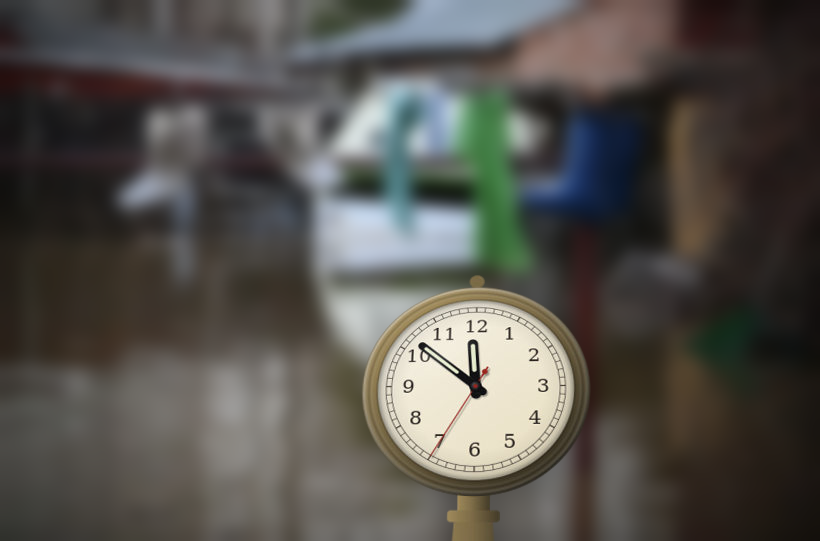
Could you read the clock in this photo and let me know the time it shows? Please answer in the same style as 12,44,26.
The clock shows 11,51,35
